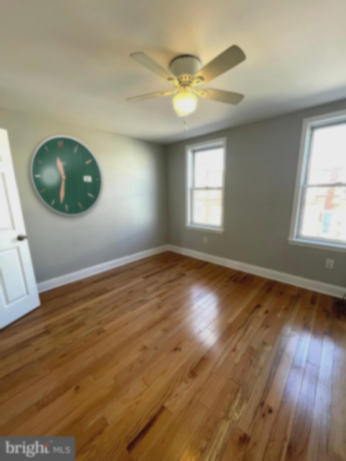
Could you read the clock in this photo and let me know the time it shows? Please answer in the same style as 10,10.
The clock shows 11,32
